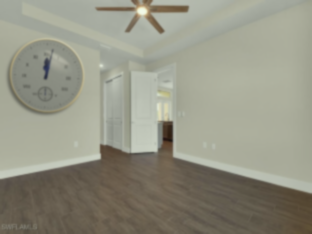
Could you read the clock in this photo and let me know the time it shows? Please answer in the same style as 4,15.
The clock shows 12,02
